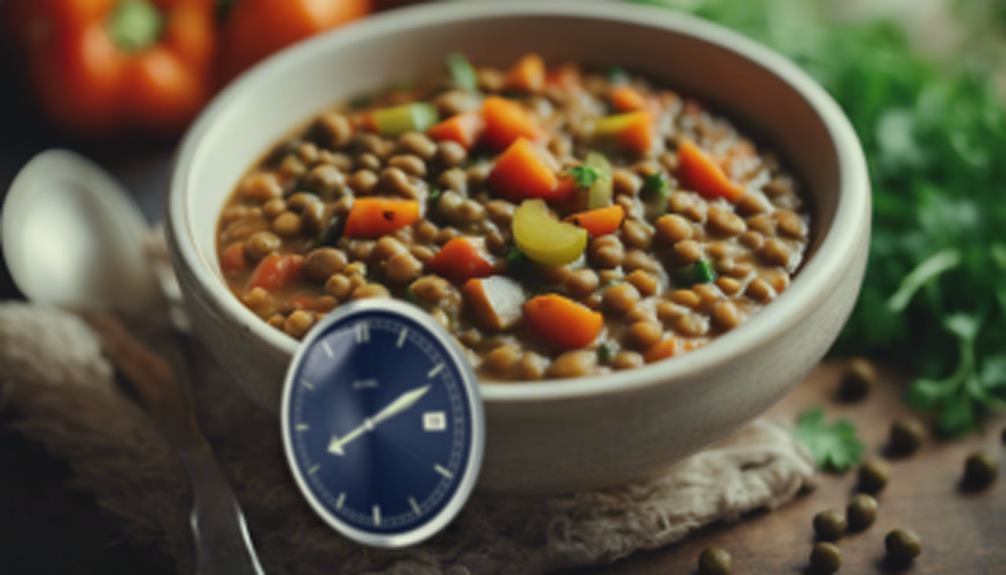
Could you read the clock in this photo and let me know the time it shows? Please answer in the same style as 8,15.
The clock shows 8,11
